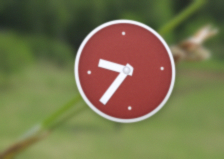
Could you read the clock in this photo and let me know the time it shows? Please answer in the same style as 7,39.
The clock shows 9,37
